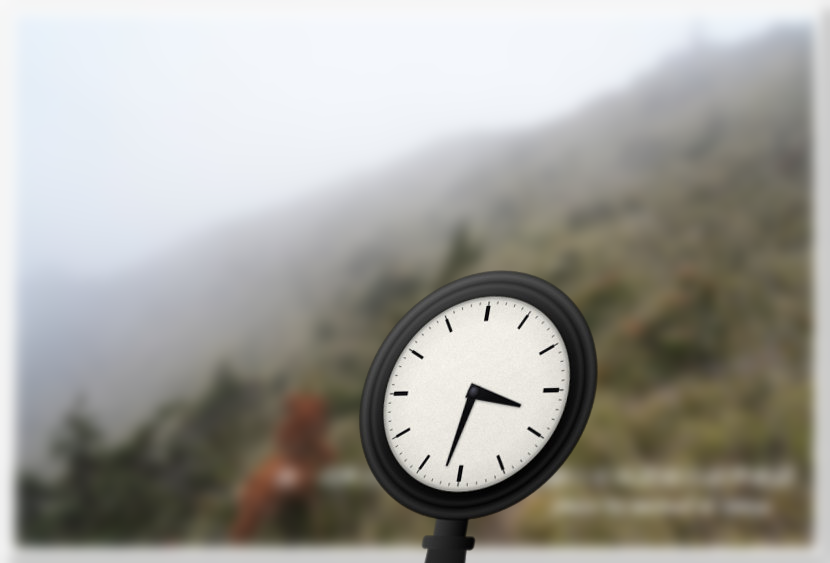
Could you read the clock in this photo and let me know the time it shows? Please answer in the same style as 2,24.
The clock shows 3,32
